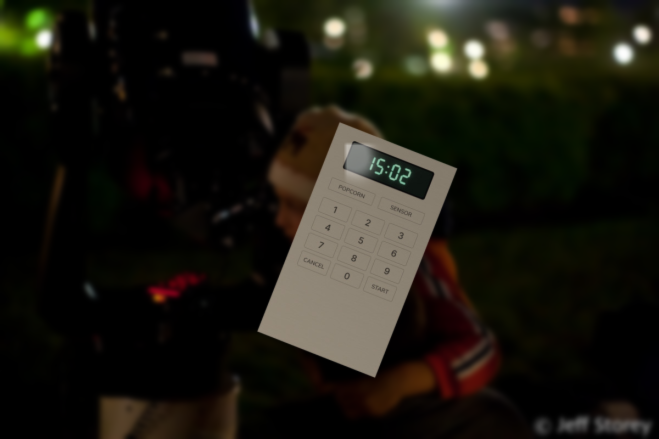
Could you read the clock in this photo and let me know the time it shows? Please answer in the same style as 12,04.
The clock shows 15,02
